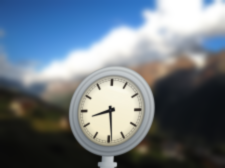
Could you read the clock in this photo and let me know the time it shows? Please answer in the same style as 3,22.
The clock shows 8,29
